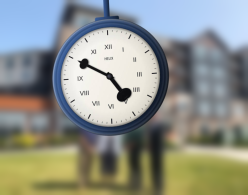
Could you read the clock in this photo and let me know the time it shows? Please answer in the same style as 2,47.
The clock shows 4,50
